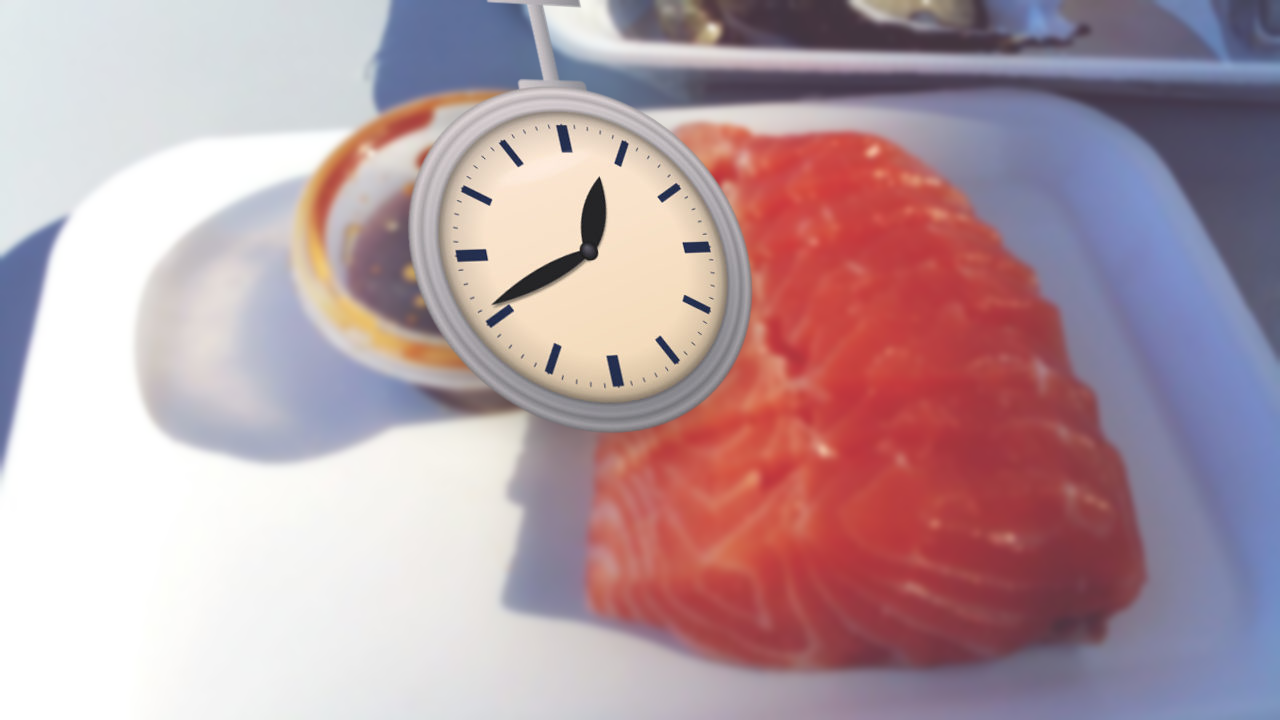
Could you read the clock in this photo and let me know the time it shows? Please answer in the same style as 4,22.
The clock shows 12,41
